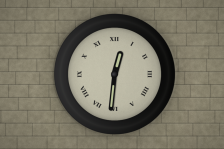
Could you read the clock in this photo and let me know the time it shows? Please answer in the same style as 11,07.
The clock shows 12,31
